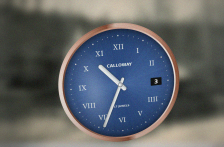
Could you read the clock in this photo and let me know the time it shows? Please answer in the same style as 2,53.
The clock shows 10,34
